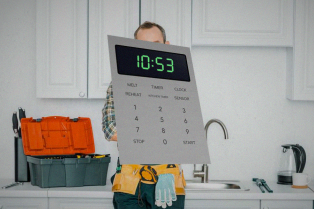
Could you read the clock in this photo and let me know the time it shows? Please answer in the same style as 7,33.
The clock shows 10,53
